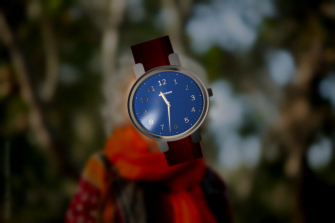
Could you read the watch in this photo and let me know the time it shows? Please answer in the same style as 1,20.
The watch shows 11,32
